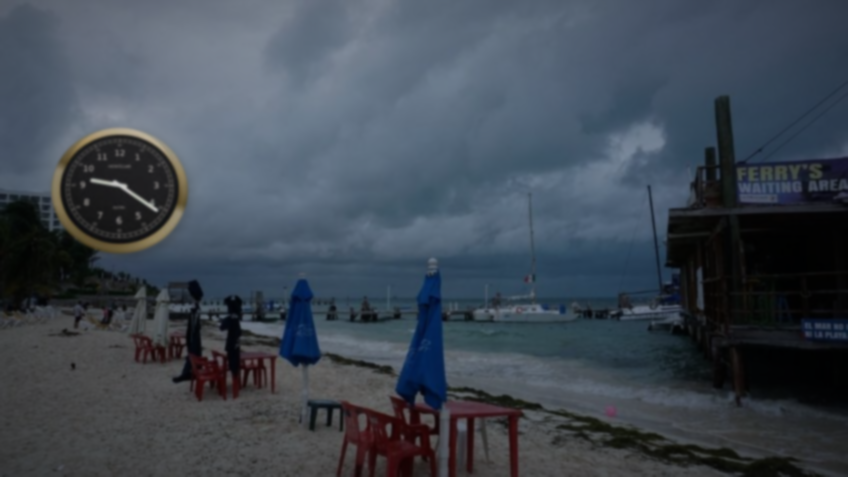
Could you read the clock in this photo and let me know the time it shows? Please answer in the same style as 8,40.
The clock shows 9,21
